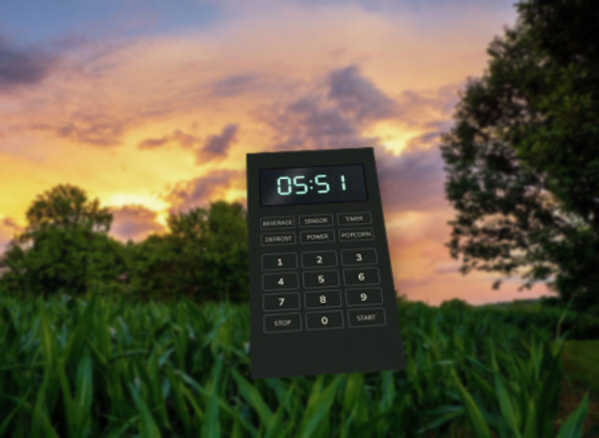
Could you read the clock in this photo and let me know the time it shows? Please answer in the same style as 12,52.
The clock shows 5,51
